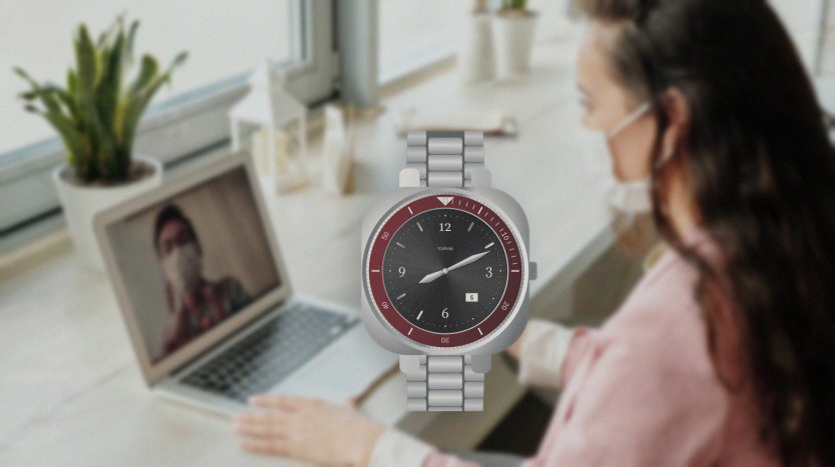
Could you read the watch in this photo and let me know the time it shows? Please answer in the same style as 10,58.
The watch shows 8,11
